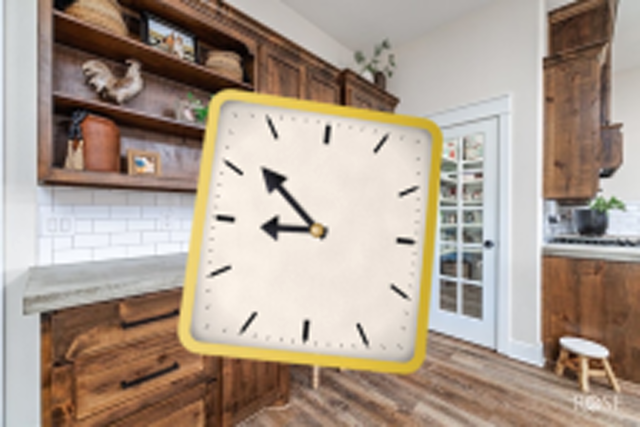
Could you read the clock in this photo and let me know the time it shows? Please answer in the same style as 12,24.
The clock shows 8,52
